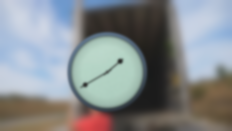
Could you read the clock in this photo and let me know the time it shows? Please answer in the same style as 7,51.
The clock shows 1,40
